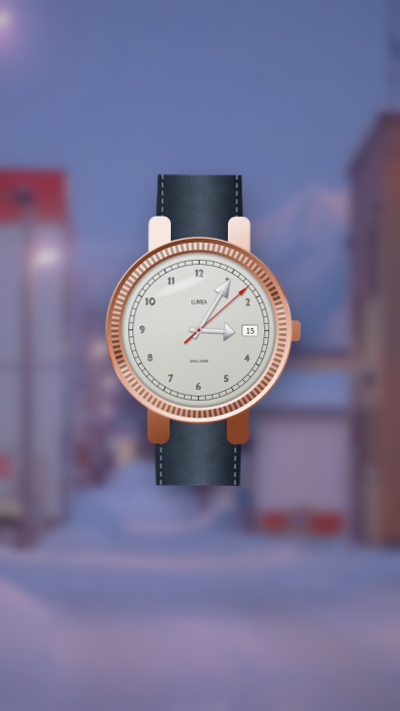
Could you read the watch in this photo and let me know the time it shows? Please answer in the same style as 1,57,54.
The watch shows 3,05,08
